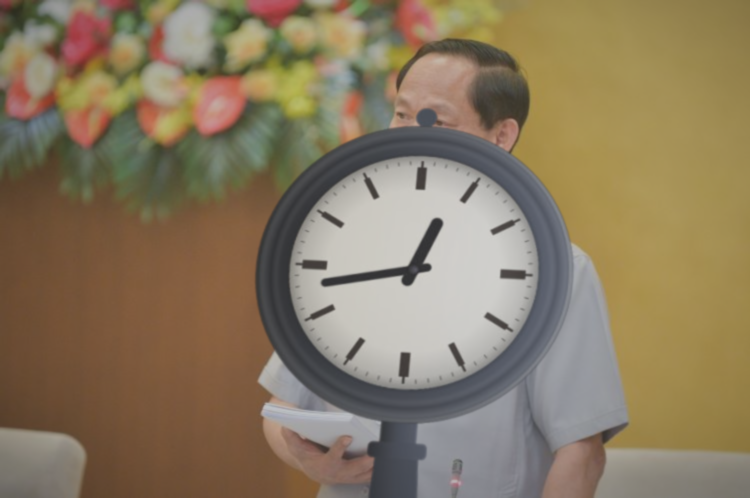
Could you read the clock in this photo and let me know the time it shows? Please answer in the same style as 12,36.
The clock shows 12,43
